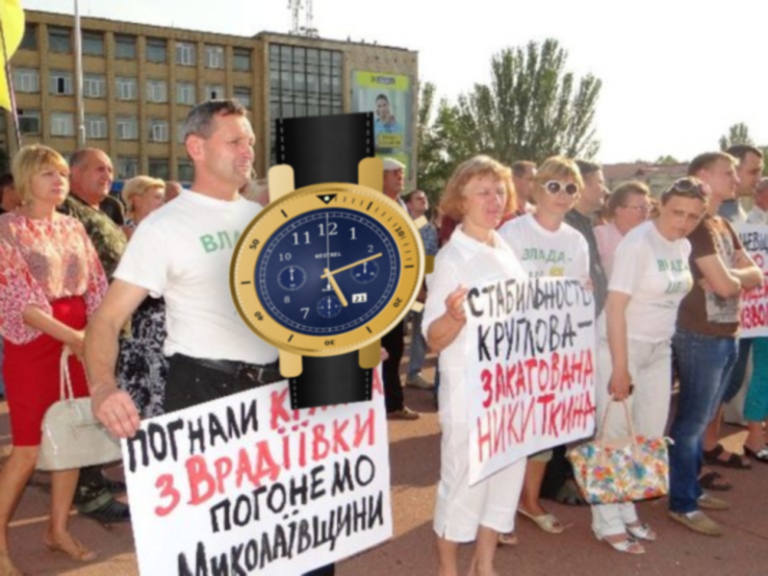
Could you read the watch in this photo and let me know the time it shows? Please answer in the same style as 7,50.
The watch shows 5,12
